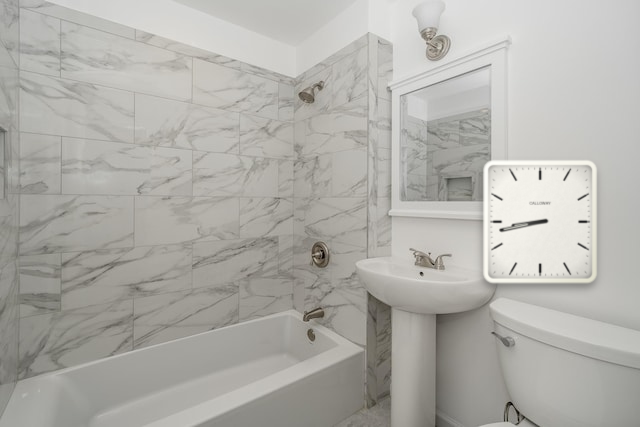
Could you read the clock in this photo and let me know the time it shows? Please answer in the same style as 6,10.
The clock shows 8,43
